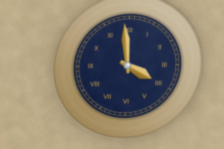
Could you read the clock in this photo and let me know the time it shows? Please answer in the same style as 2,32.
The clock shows 3,59
